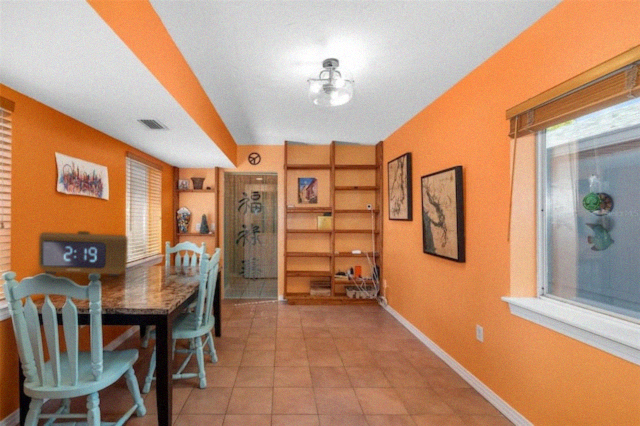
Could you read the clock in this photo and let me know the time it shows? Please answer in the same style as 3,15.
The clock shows 2,19
